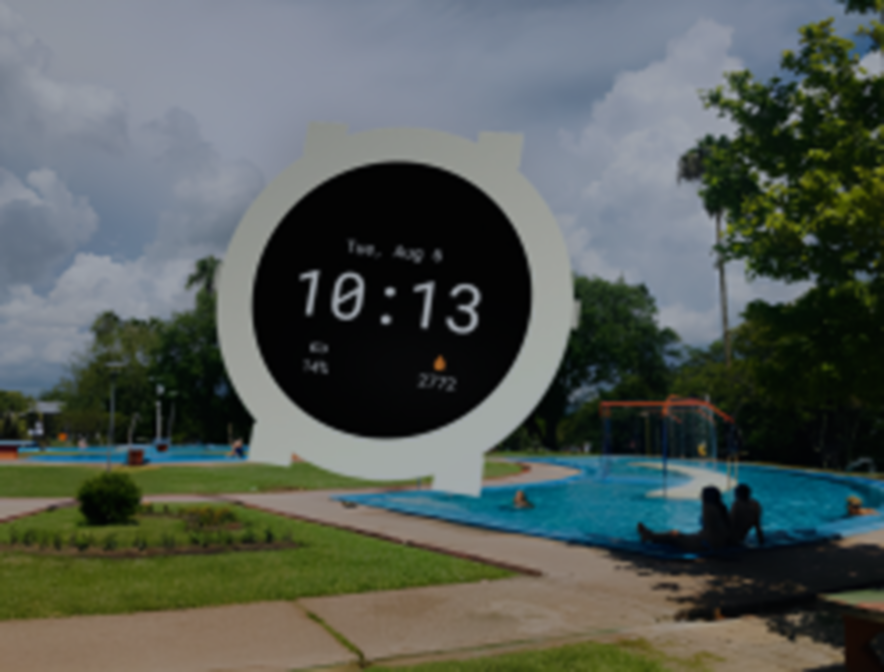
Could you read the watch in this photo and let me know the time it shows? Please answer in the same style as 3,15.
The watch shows 10,13
